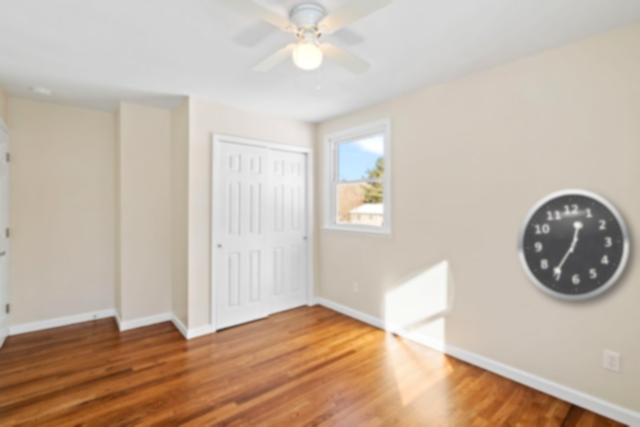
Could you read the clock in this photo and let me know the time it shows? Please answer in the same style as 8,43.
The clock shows 12,36
